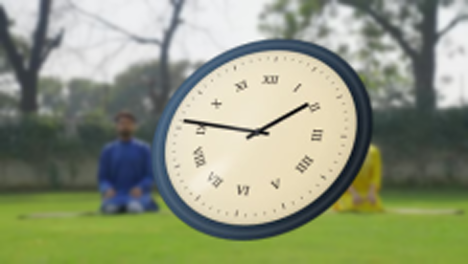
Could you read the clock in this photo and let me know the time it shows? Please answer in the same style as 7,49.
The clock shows 1,46
